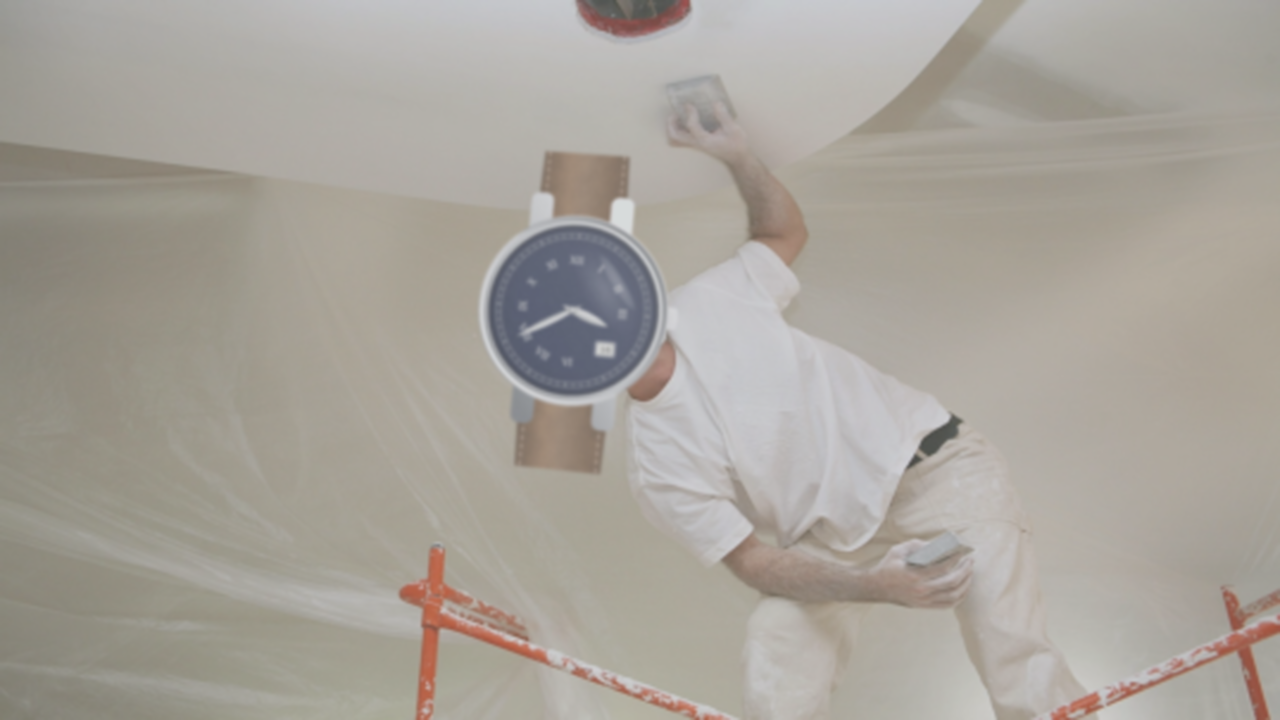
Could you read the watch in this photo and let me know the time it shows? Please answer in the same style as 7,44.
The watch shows 3,40
